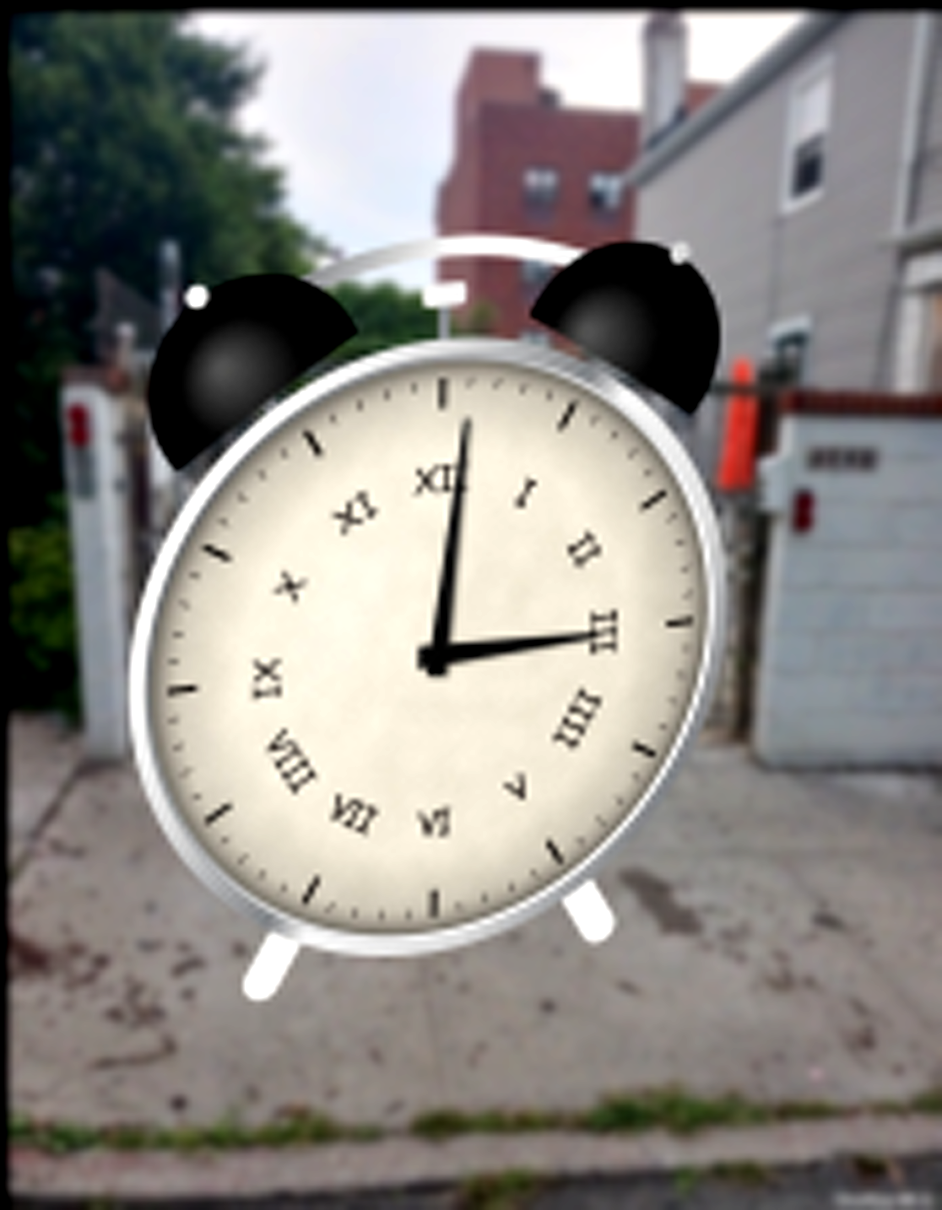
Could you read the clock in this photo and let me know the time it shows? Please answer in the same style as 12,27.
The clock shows 3,01
